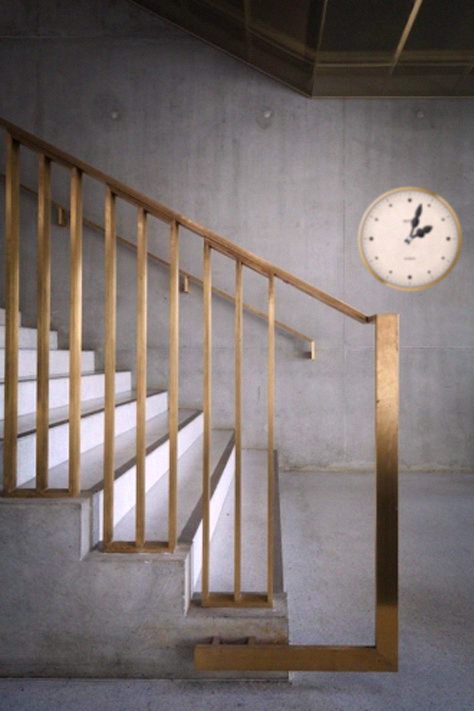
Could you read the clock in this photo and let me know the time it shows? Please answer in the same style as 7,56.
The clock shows 2,03
